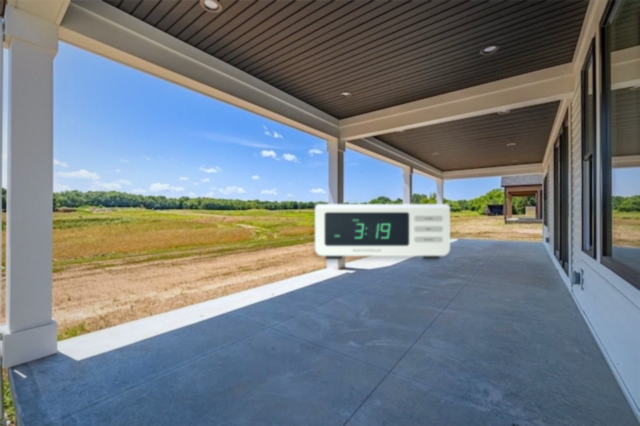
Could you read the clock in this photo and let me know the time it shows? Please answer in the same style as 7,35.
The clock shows 3,19
